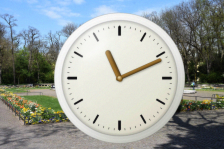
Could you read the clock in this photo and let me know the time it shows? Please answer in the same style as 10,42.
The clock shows 11,11
